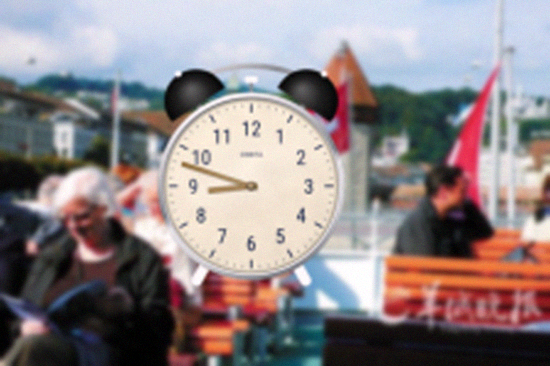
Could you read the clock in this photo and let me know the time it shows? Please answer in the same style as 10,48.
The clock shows 8,48
